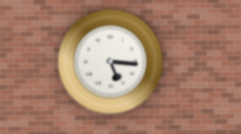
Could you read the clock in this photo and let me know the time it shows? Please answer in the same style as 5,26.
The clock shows 5,16
